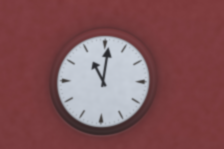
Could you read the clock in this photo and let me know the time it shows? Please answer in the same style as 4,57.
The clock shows 11,01
